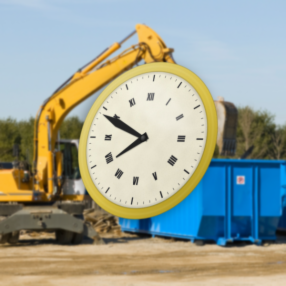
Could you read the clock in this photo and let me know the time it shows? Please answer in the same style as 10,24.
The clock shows 7,49
